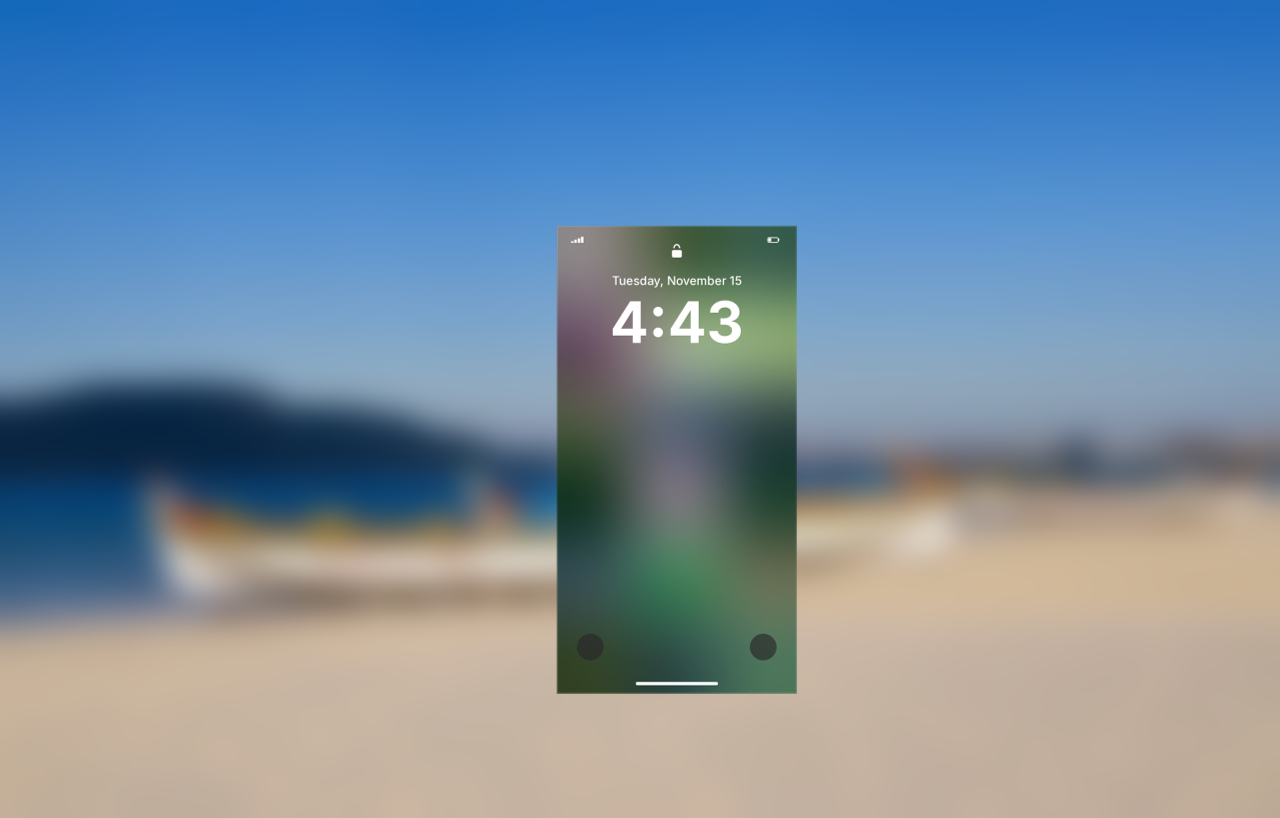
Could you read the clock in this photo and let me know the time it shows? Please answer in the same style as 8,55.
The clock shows 4,43
